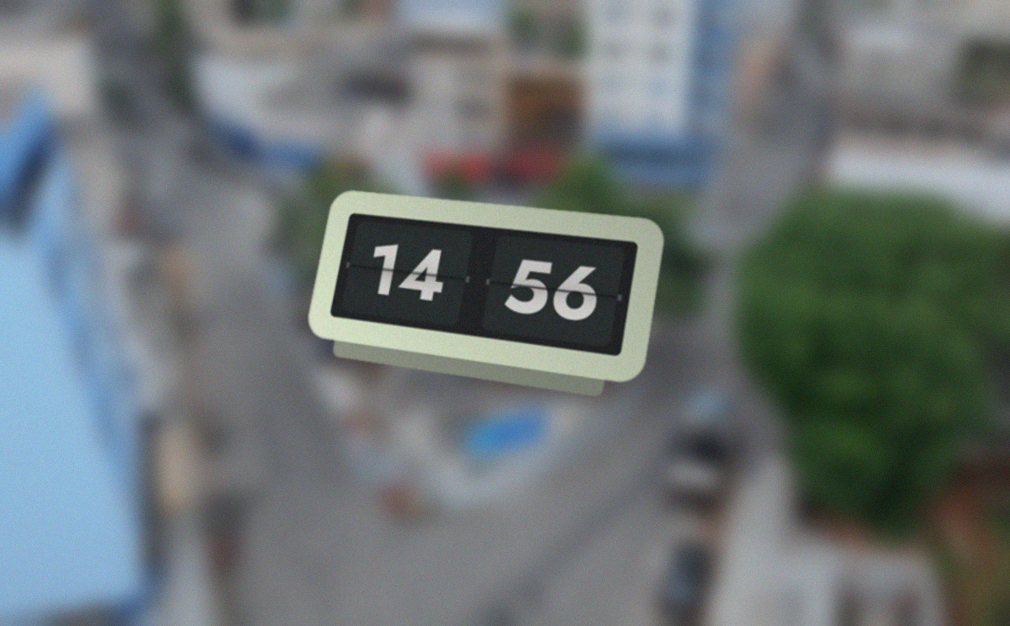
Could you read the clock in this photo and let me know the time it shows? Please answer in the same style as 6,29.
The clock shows 14,56
